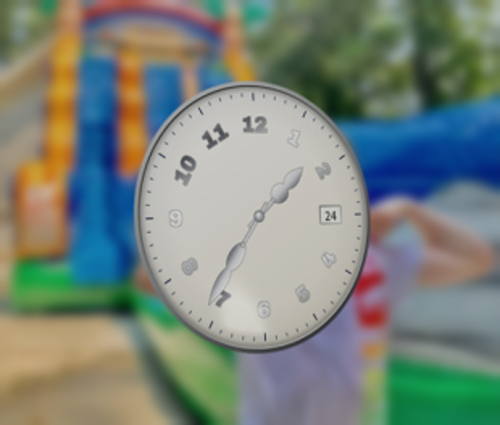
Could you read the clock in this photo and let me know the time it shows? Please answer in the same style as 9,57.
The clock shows 1,36
